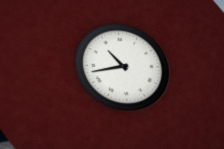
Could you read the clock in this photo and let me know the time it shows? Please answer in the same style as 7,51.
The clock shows 10,43
